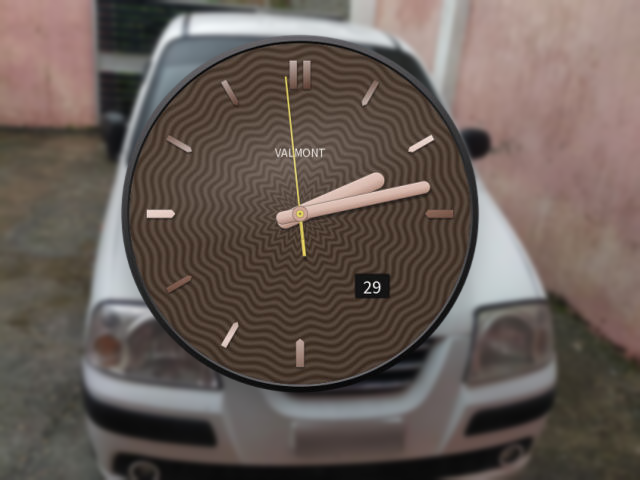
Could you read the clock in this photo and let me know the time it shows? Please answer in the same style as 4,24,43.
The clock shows 2,12,59
